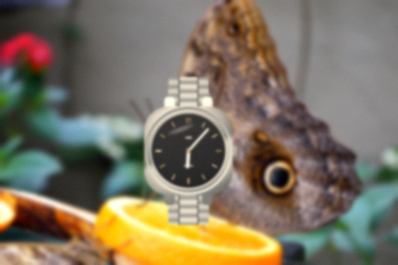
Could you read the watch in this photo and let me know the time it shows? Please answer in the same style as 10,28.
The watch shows 6,07
